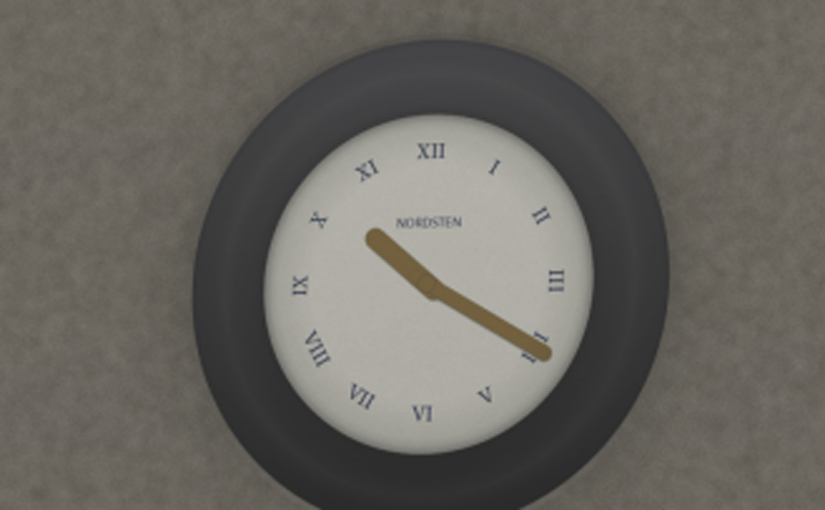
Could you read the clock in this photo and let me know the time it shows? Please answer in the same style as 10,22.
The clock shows 10,20
